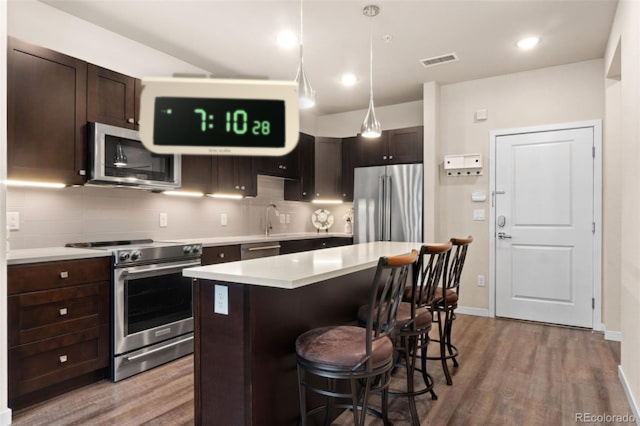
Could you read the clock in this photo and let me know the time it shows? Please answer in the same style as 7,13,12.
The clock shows 7,10,28
